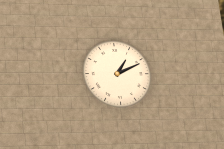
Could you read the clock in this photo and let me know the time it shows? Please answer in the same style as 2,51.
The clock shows 1,11
